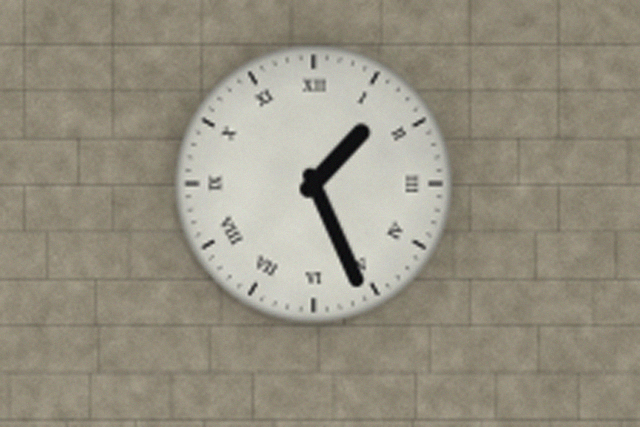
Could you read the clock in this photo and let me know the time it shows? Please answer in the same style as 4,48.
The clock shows 1,26
